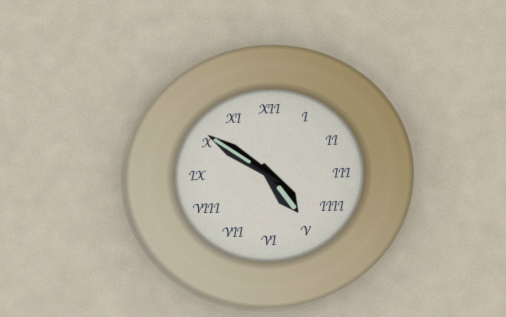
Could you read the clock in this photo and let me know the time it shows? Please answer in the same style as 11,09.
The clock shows 4,51
